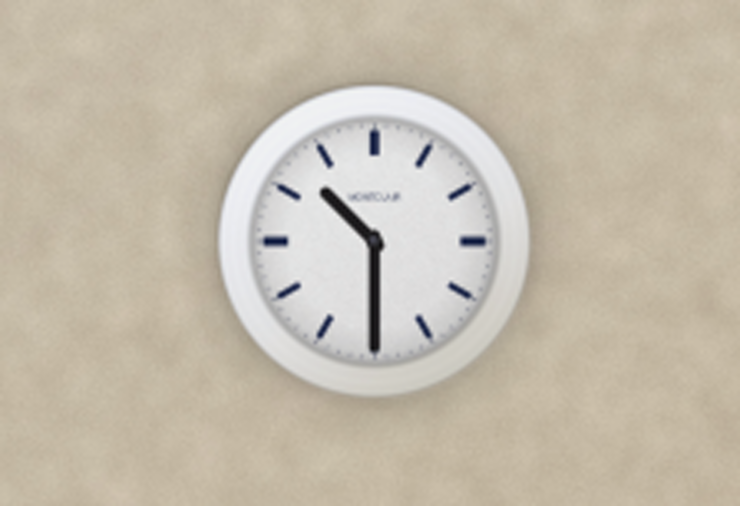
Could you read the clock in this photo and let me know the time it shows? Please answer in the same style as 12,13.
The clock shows 10,30
